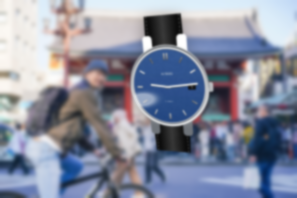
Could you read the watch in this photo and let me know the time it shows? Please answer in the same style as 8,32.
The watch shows 9,14
